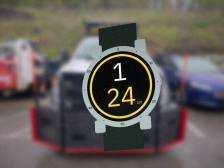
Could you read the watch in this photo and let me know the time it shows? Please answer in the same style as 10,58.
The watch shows 1,24
